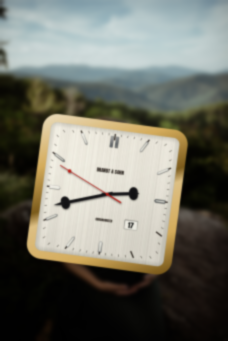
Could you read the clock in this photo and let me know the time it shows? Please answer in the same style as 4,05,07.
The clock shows 2,41,49
